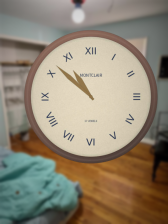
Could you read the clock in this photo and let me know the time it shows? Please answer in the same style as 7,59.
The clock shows 10,52
